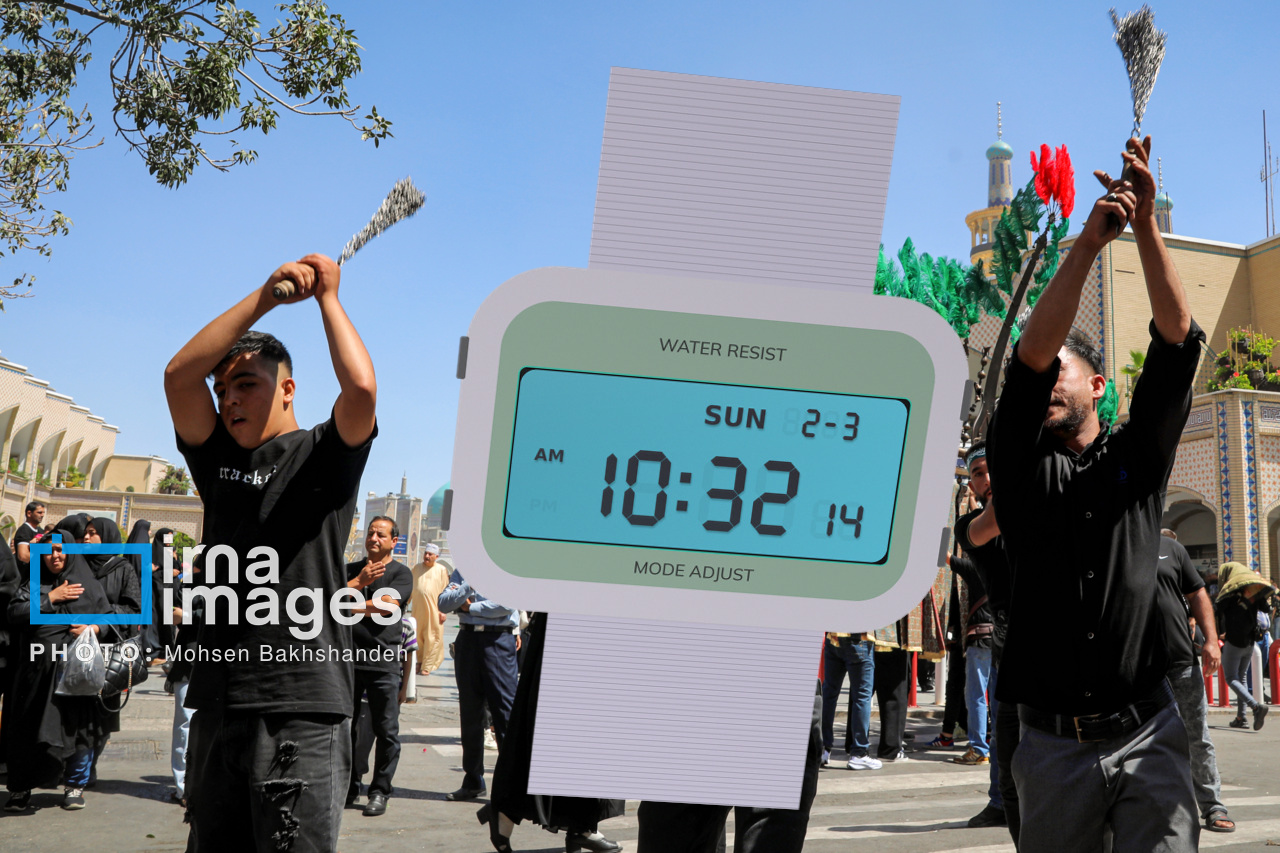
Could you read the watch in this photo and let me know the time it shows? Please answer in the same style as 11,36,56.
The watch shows 10,32,14
